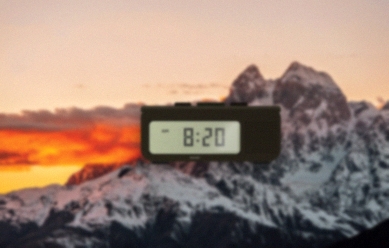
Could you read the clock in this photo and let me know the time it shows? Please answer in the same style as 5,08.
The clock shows 8,20
